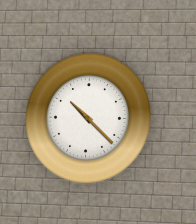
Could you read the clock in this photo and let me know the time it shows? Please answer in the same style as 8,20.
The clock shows 10,22
